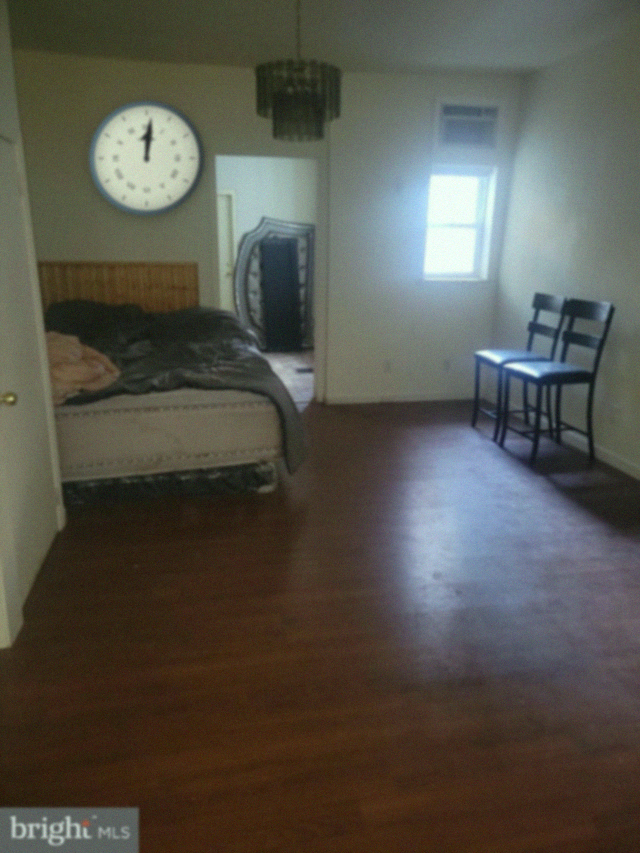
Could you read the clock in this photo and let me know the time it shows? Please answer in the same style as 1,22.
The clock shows 12,01
